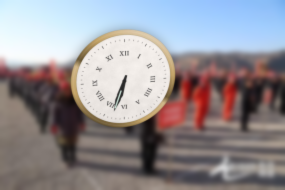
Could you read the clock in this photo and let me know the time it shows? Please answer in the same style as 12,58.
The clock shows 6,33
